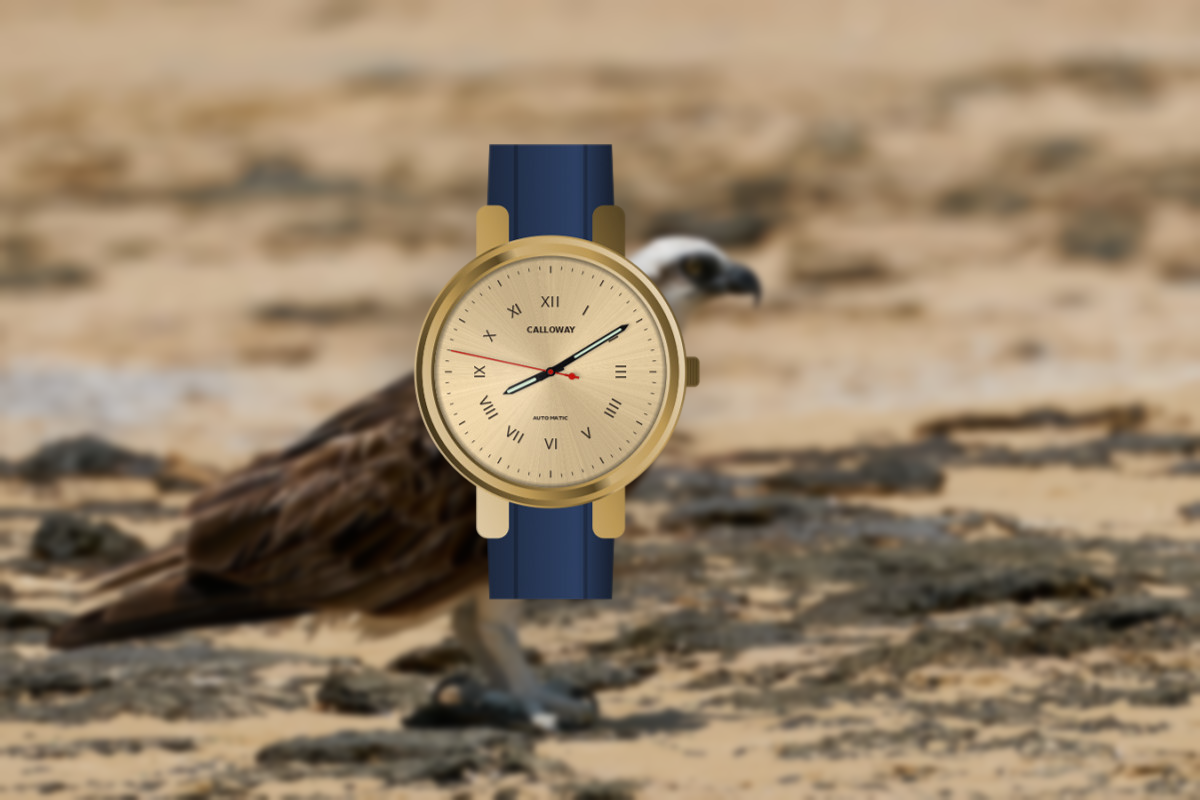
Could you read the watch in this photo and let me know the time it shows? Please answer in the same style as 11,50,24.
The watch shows 8,09,47
